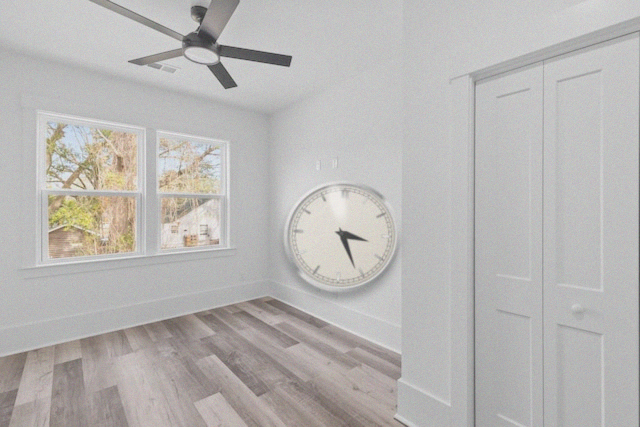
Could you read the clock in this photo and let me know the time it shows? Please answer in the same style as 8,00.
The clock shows 3,26
